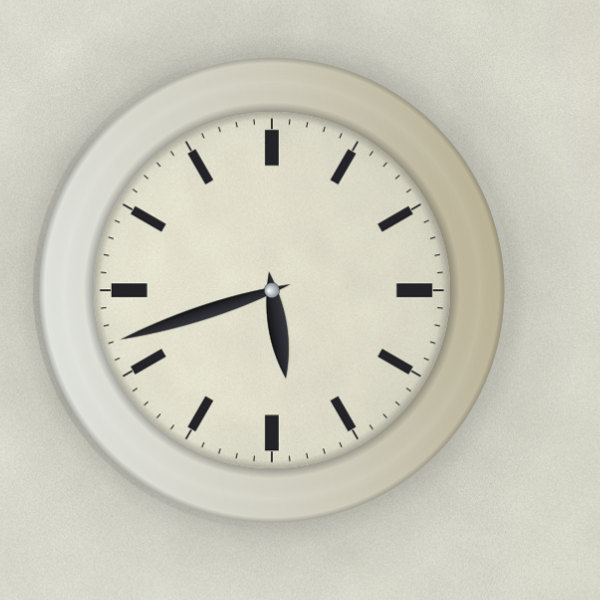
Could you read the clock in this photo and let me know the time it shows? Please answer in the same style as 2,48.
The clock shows 5,42
